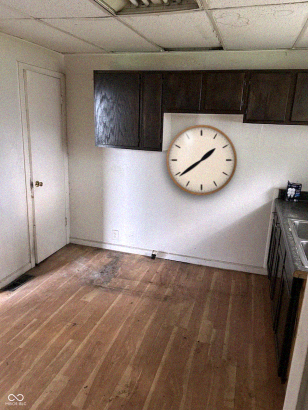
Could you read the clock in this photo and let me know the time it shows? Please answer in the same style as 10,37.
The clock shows 1,39
